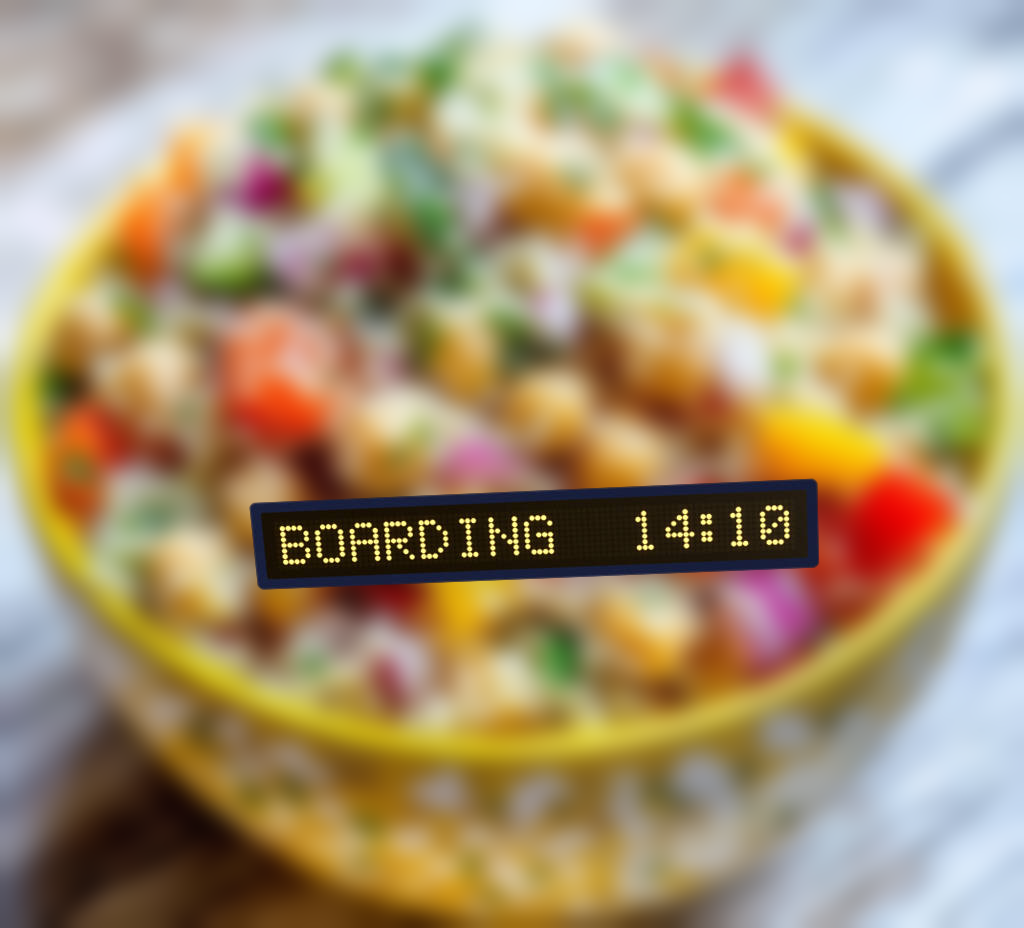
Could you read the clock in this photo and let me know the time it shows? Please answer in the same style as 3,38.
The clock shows 14,10
